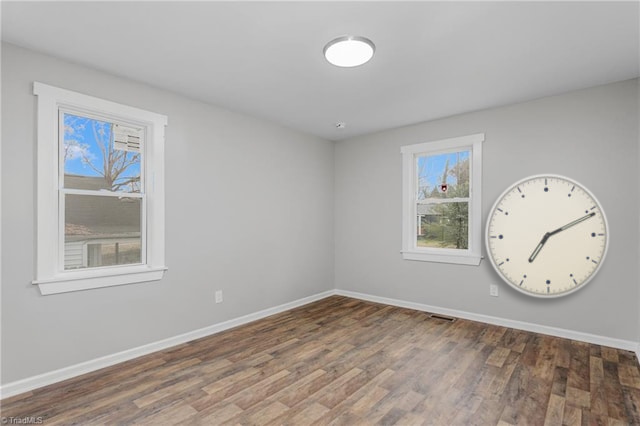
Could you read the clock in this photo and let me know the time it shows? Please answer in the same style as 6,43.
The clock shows 7,11
